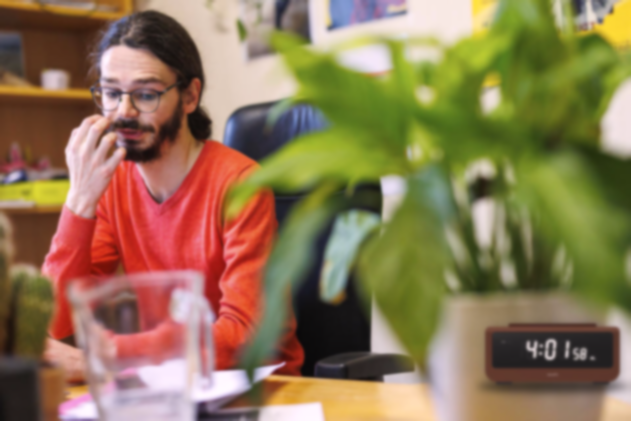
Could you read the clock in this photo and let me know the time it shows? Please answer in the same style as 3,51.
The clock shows 4,01
